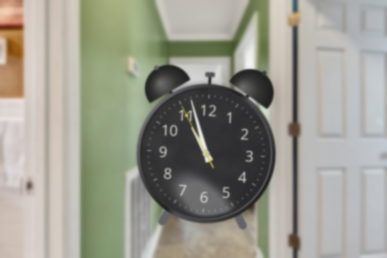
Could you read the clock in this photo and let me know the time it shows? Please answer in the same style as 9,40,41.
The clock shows 10,56,55
